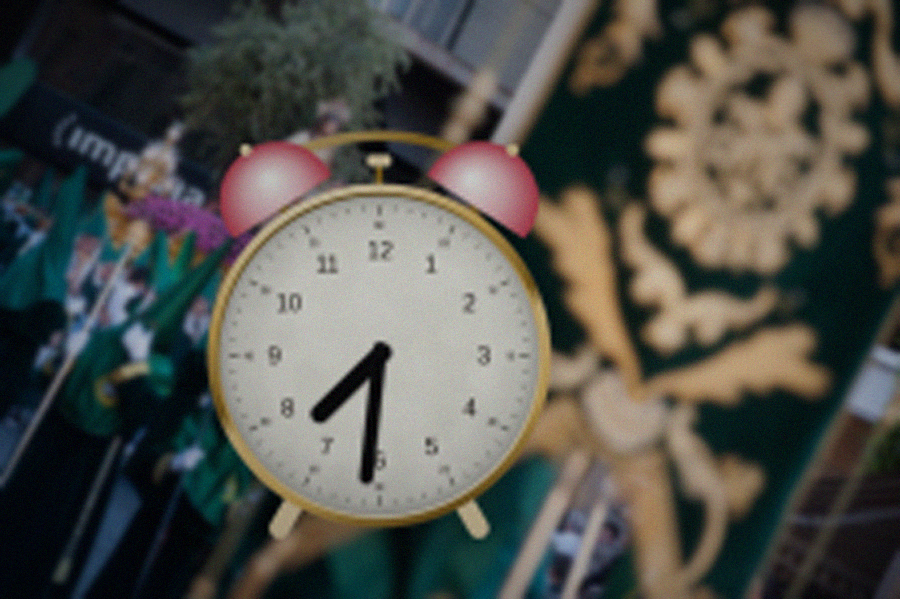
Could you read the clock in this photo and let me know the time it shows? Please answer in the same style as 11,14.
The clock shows 7,31
